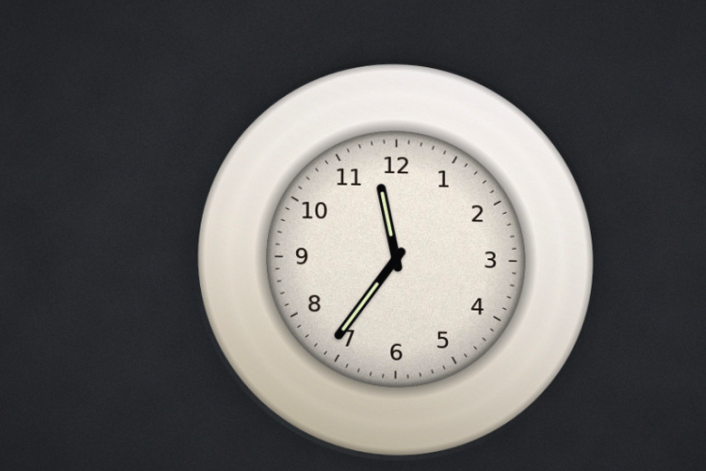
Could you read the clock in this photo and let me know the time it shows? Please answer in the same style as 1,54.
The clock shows 11,36
